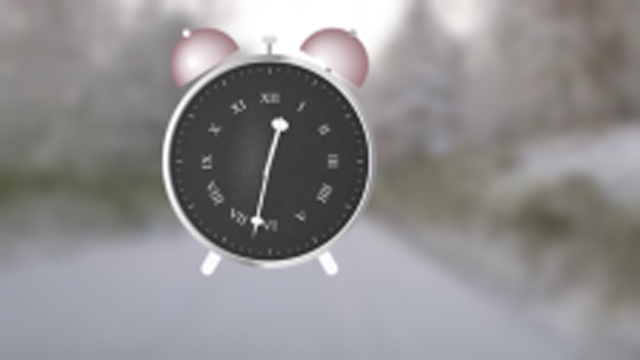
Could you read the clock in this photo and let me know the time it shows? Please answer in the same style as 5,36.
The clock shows 12,32
